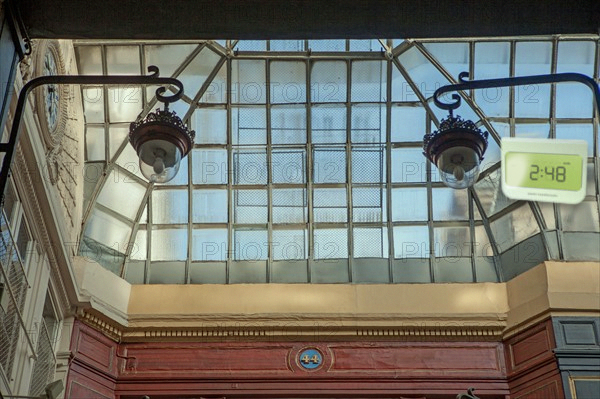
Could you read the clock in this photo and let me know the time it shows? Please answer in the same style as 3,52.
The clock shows 2,48
